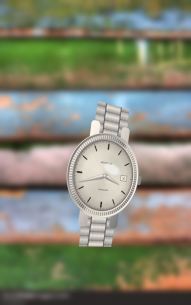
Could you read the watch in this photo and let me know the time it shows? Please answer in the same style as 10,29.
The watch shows 3,42
